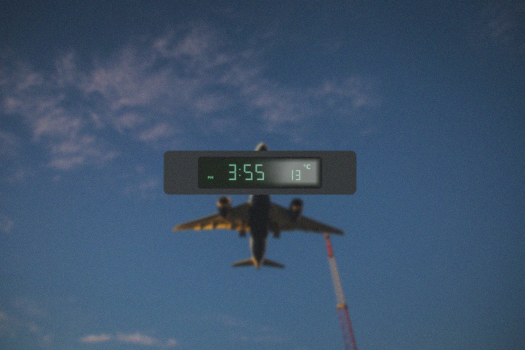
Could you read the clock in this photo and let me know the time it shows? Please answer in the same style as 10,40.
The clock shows 3,55
